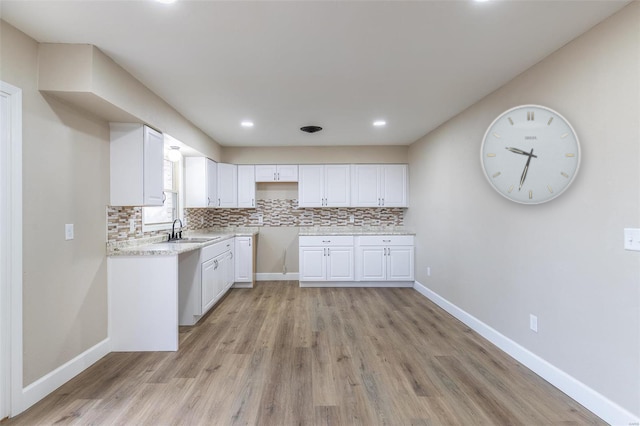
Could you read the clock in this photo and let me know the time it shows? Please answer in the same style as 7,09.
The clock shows 9,33
